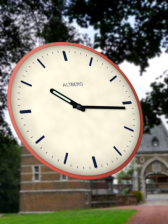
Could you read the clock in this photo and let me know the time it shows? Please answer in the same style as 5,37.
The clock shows 10,16
